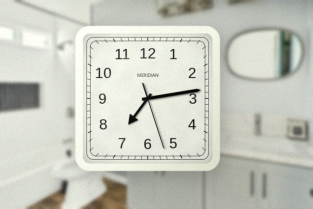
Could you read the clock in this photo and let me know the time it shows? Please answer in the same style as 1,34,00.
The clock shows 7,13,27
